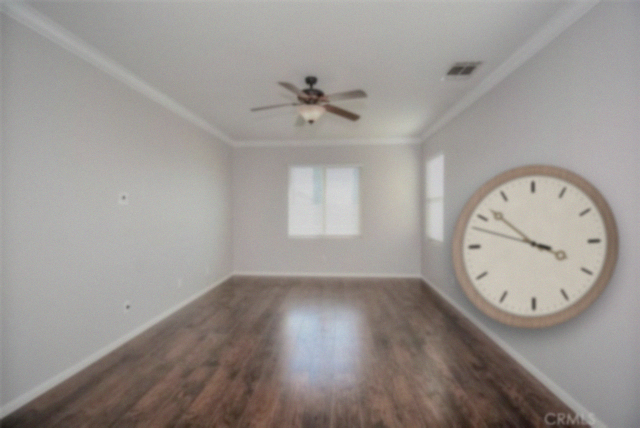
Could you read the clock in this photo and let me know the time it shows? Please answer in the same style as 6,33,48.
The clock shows 3,51,48
